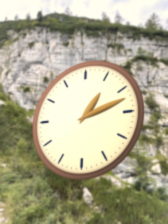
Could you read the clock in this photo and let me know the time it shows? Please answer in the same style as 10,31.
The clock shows 1,12
